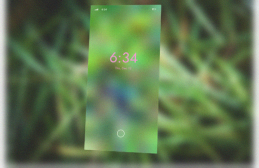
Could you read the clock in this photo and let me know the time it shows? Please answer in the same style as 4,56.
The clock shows 6,34
